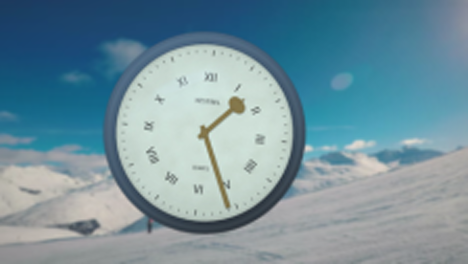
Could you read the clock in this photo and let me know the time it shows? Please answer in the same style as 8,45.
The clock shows 1,26
